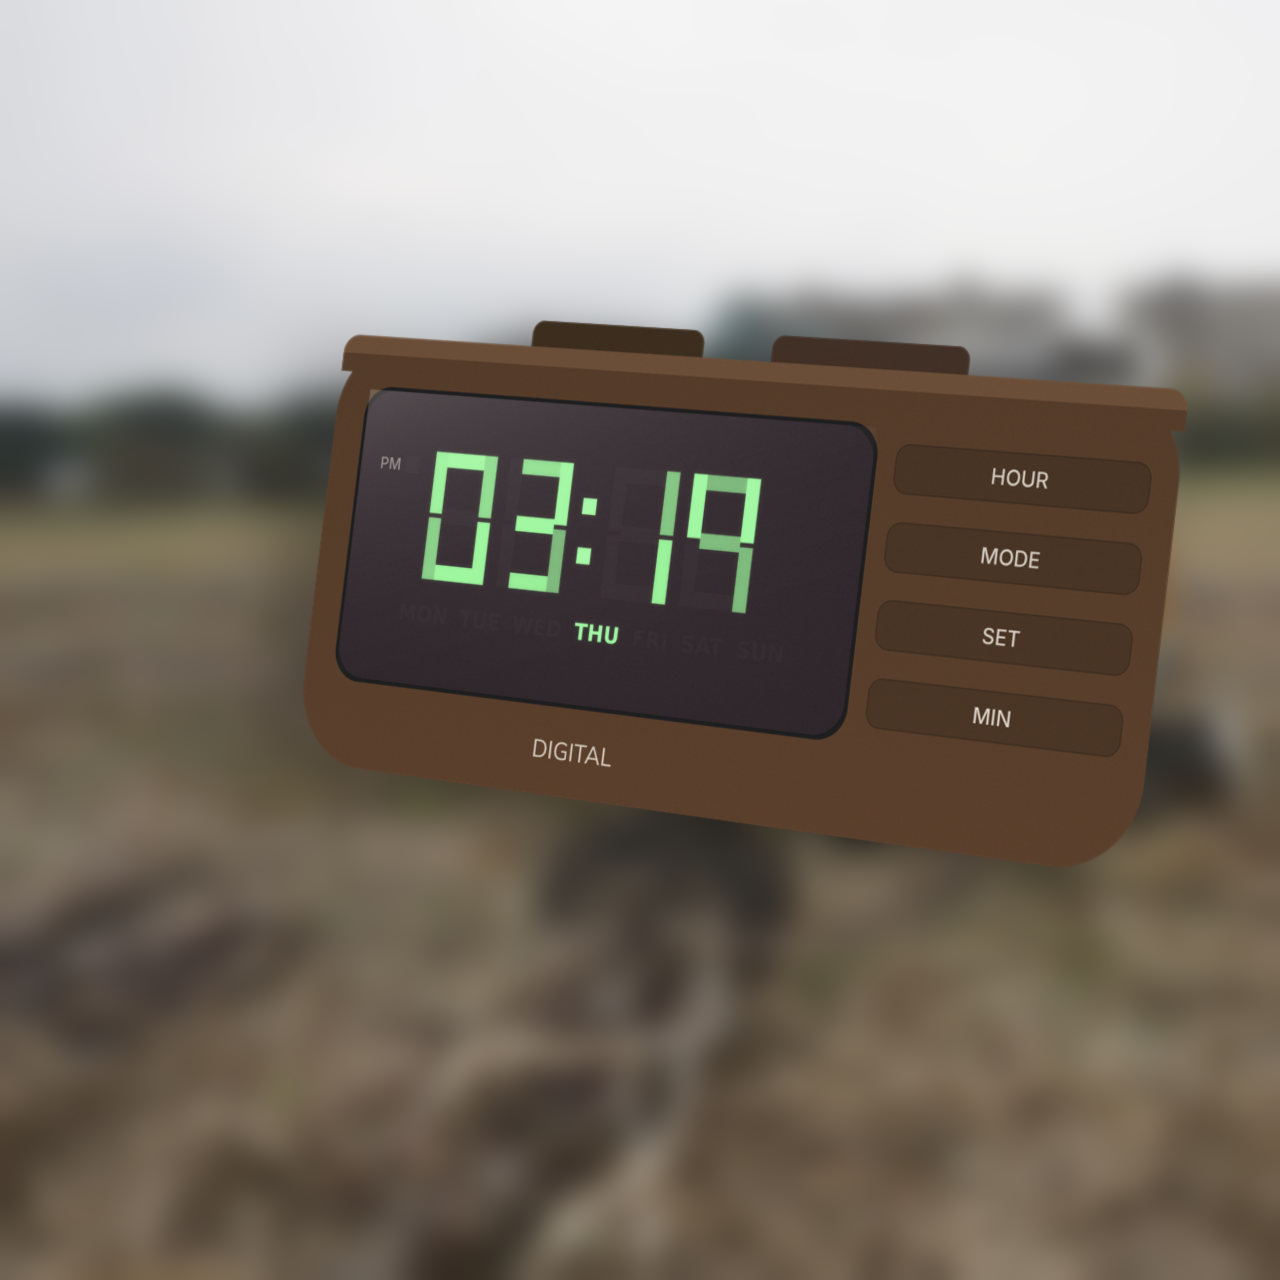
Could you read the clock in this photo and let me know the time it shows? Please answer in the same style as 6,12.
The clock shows 3,19
